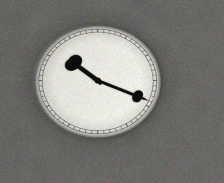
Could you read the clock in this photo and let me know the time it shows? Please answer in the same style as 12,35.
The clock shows 10,19
